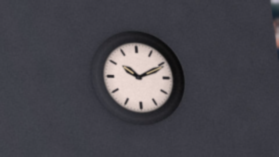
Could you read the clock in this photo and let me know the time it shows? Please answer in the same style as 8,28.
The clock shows 10,11
